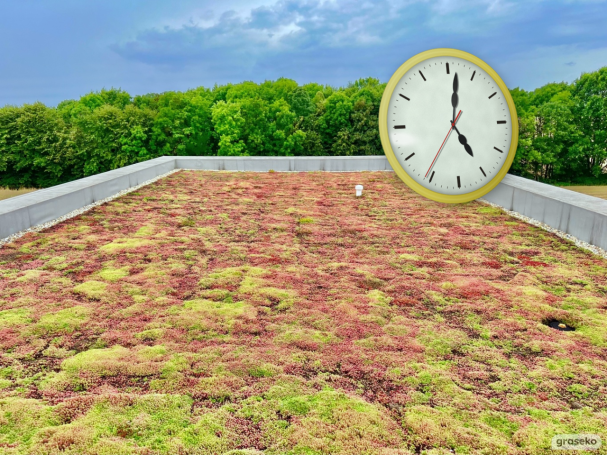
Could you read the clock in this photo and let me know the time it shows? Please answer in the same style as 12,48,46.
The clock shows 5,01,36
